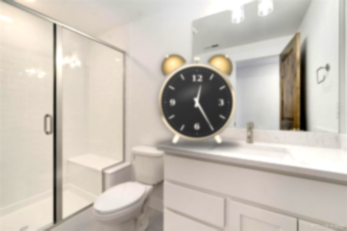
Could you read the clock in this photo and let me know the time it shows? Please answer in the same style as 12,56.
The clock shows 12,25
